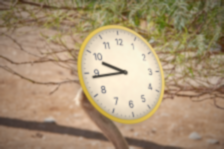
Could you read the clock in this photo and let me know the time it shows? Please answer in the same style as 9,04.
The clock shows 9,44
